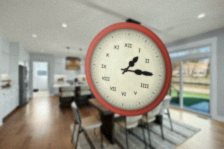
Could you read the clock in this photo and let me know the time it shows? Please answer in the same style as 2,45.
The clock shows 1,15
